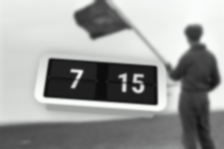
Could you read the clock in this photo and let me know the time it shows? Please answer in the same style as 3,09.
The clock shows 7,15
